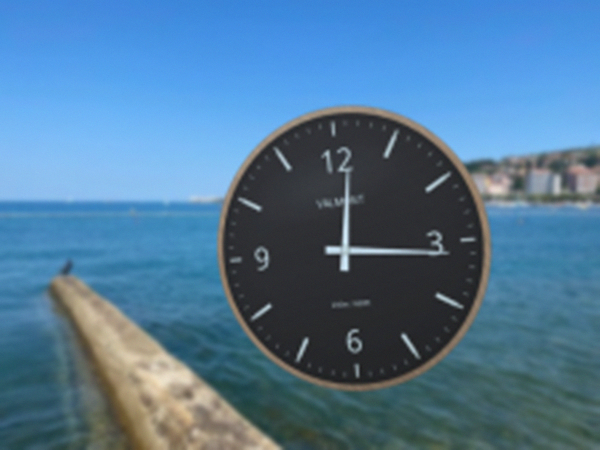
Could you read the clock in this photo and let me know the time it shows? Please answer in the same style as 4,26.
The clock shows 12,16
